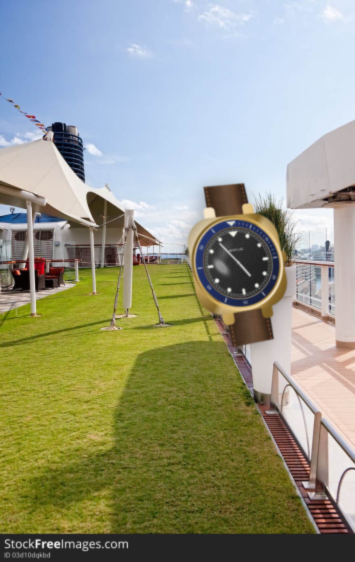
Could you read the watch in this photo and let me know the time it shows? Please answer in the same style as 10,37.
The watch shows 4,54
